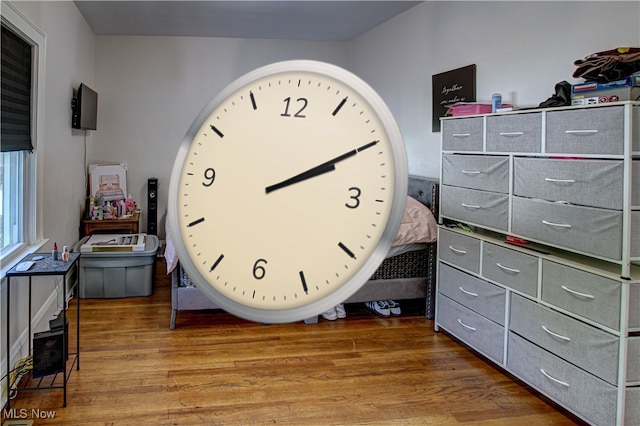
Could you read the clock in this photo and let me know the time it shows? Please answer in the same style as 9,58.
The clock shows 2,10
